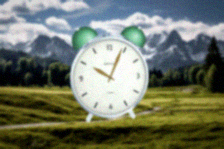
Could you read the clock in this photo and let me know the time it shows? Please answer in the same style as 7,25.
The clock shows 10,04
